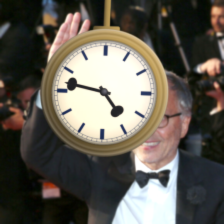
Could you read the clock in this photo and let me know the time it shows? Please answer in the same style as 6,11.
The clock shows 4,47
